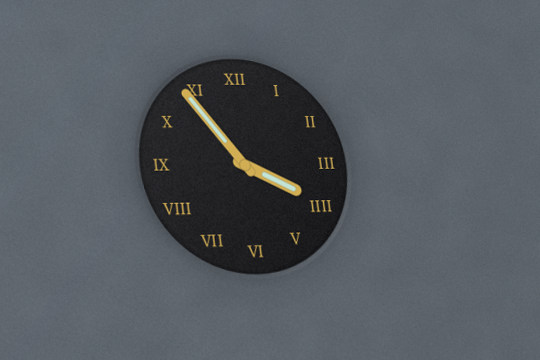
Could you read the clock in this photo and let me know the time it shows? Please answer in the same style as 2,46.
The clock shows 3,54
